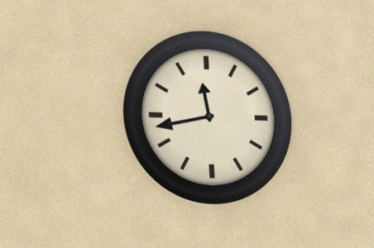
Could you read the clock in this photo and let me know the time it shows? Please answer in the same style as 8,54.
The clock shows 11,43
